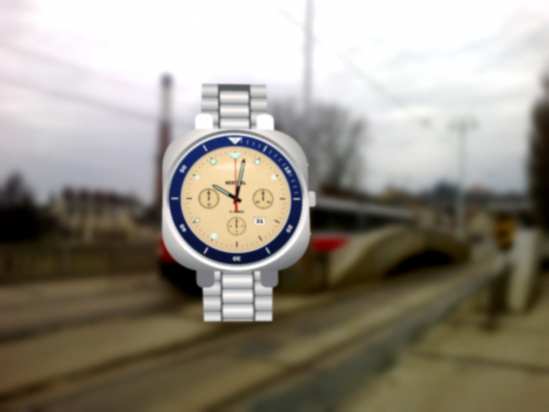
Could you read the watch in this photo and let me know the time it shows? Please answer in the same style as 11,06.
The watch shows 10,02
